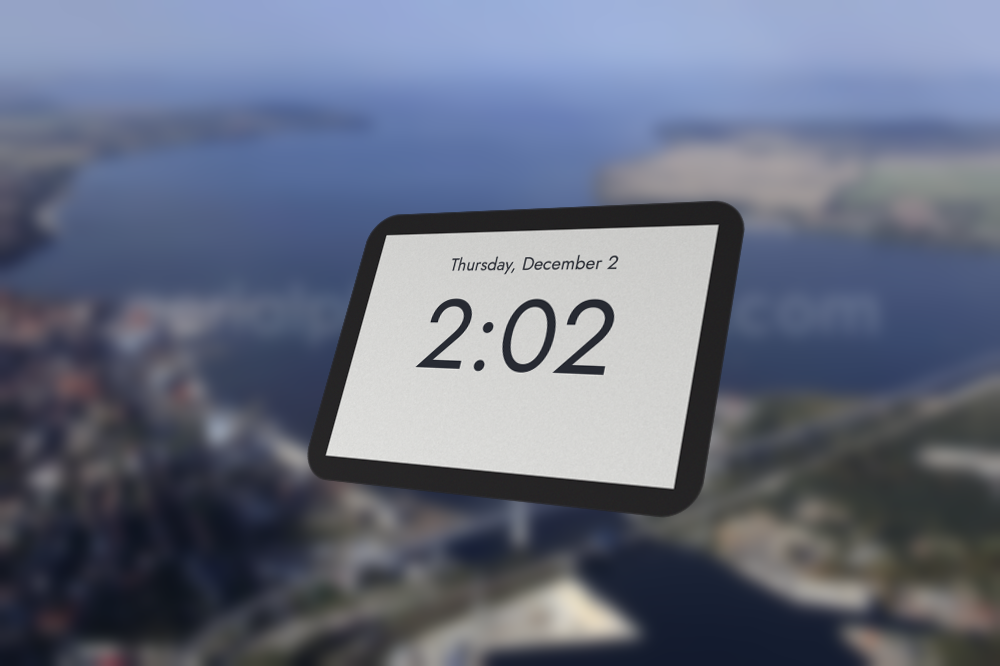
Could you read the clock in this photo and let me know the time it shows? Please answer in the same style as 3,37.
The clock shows 2,02
